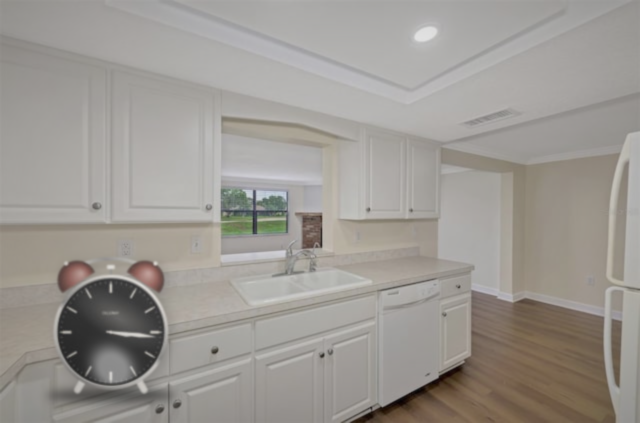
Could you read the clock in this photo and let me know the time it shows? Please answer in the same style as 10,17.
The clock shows 3,16
